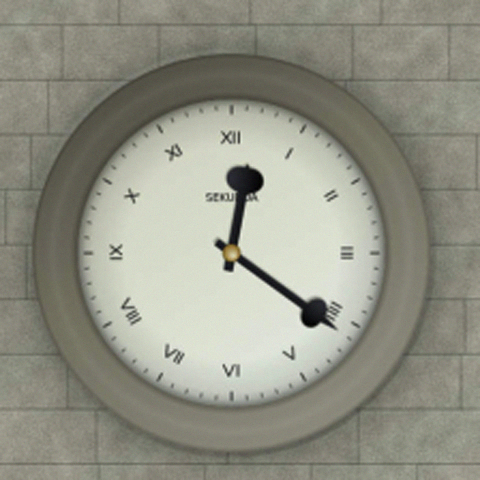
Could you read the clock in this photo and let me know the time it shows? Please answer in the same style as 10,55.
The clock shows 12,21
